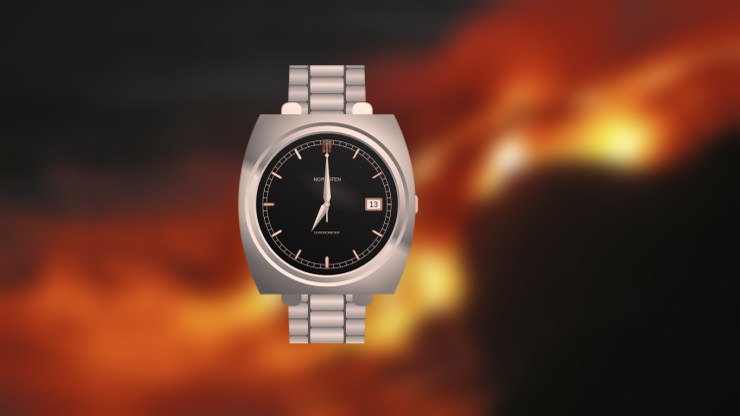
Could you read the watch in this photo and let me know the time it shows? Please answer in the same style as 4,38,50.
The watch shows 7,00,00
